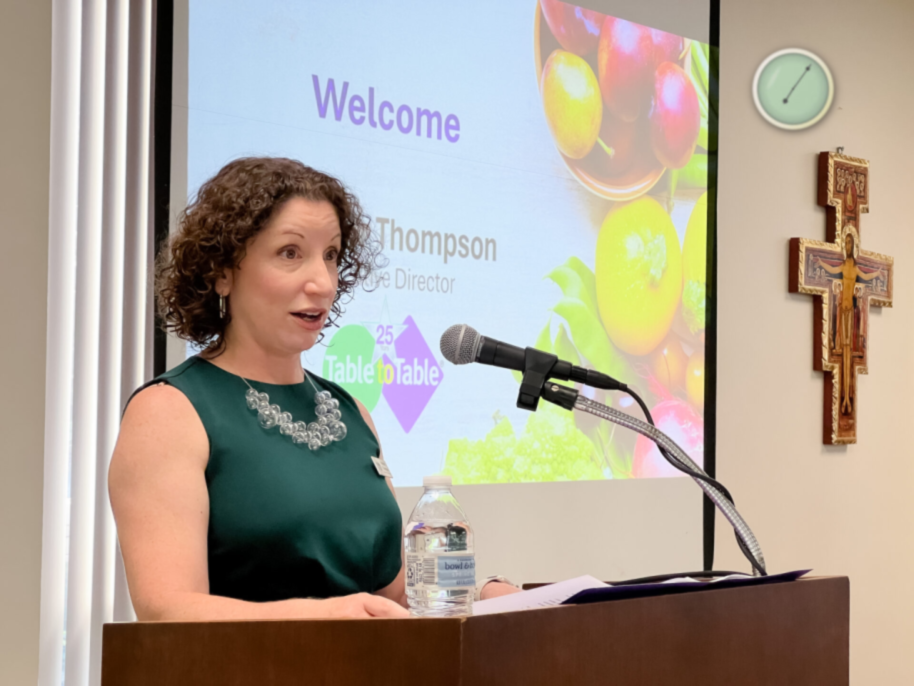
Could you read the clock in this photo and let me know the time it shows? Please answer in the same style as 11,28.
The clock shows 7,06
